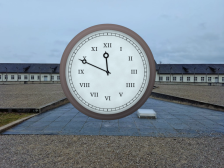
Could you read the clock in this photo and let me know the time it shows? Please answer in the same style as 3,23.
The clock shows 11,49
